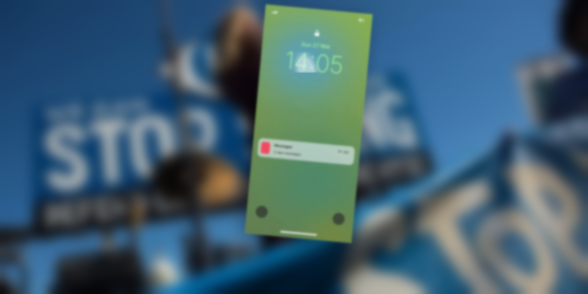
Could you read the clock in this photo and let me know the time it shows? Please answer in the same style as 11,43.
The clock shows 14,05
